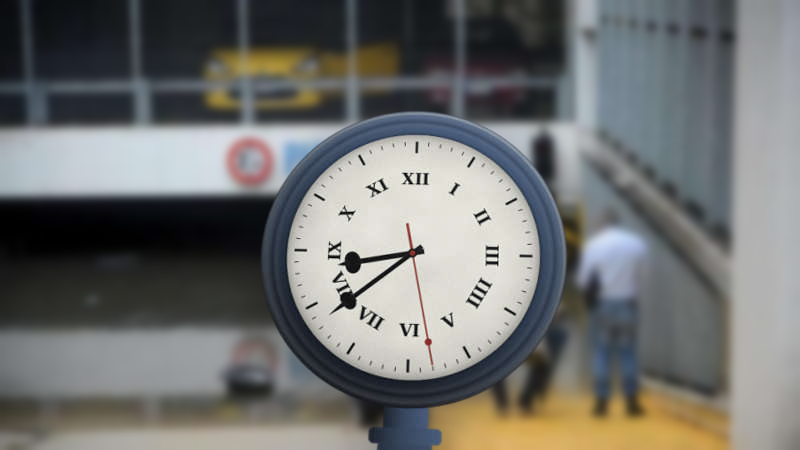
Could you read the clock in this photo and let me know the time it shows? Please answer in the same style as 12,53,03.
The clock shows 8,38,28
